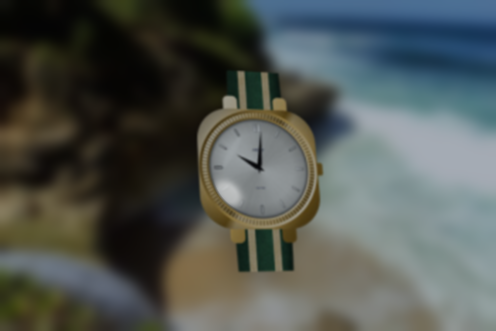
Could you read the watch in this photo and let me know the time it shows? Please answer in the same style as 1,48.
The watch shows 10,01
